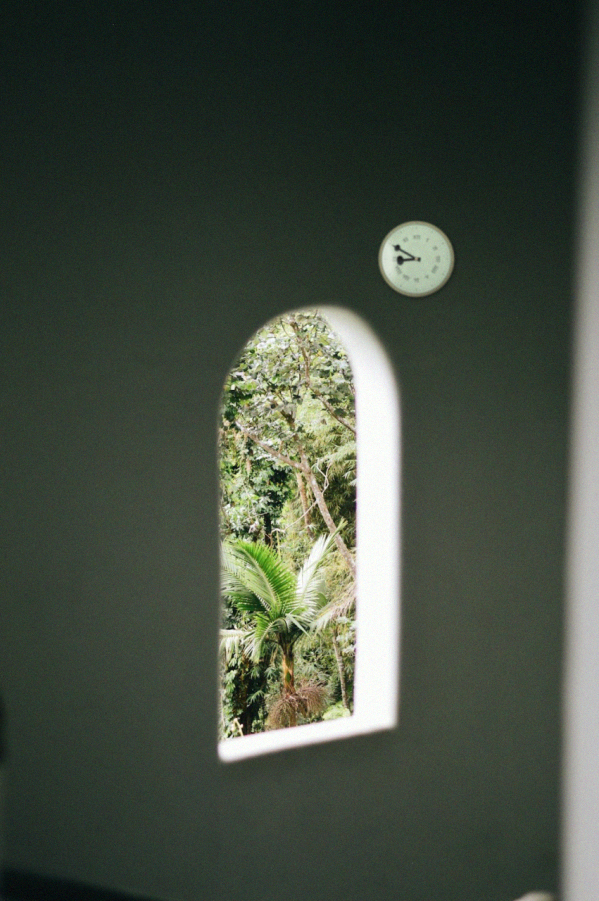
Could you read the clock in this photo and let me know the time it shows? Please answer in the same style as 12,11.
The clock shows 8,50
